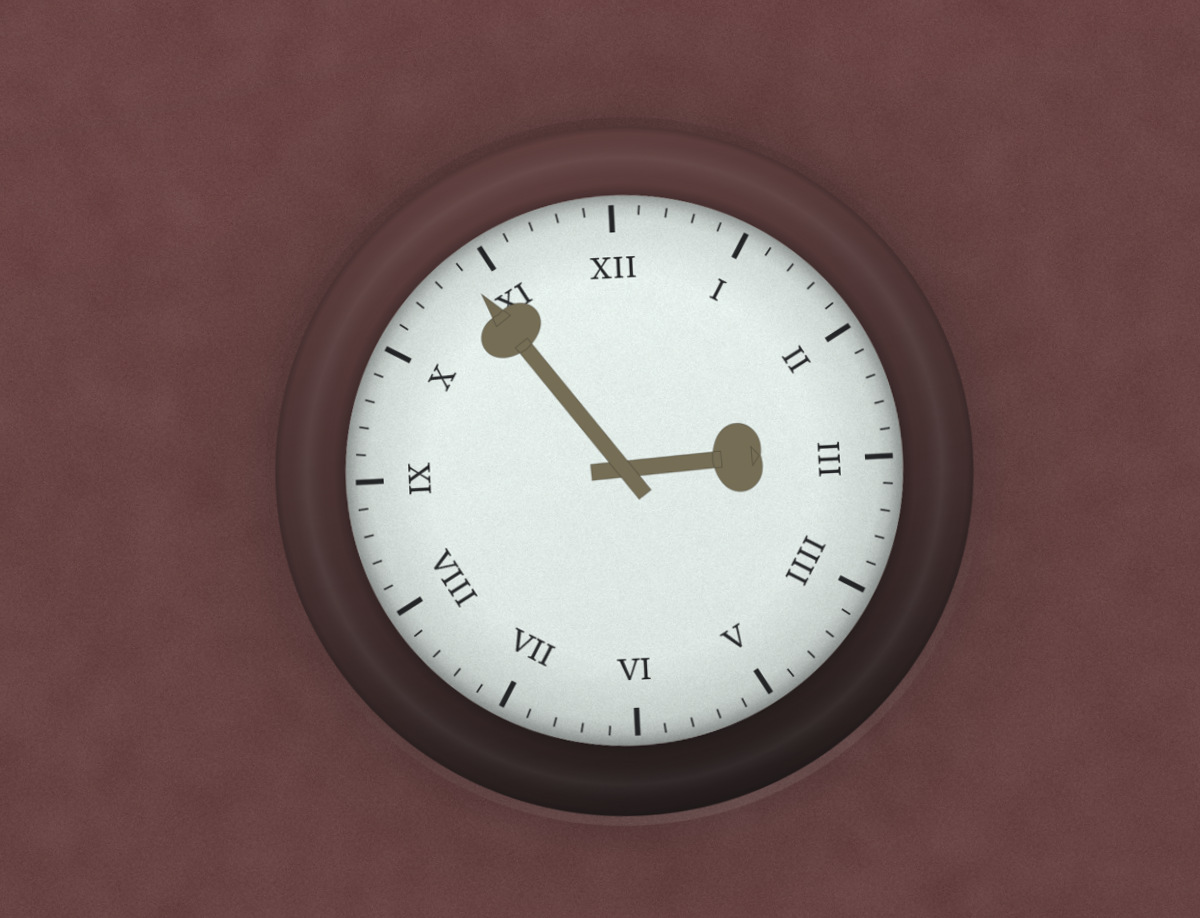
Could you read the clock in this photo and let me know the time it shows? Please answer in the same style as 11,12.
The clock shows 2,54
